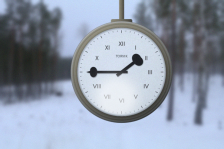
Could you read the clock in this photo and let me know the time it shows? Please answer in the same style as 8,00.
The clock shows 1,45
